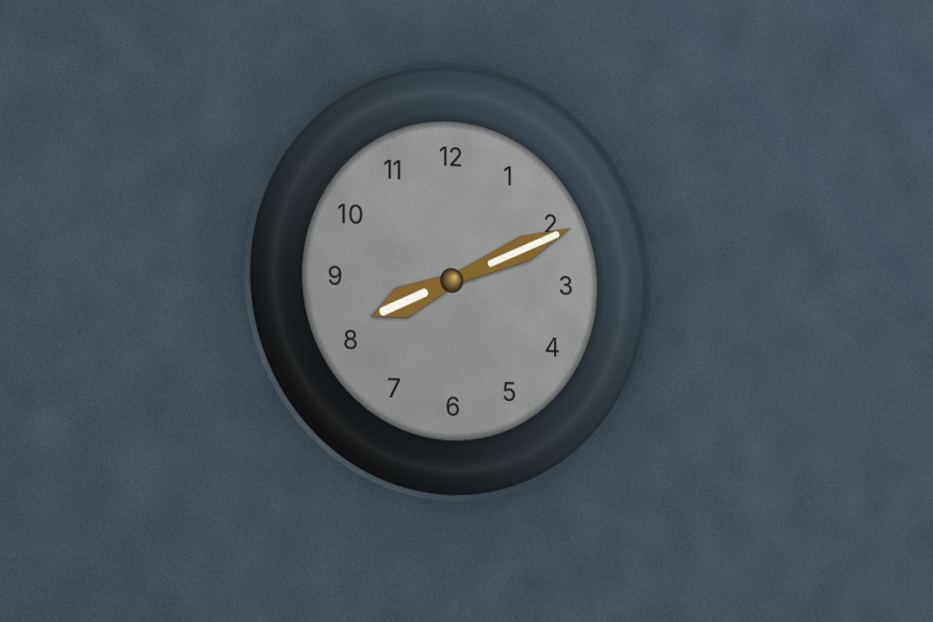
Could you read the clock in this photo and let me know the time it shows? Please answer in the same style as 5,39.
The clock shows 8,11
